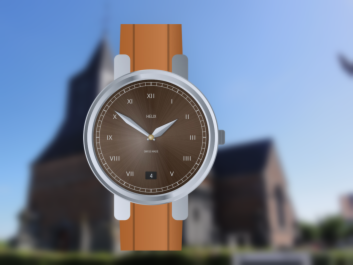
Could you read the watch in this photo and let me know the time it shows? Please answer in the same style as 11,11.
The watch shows 1,51
